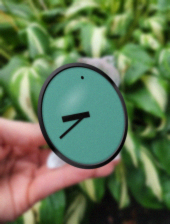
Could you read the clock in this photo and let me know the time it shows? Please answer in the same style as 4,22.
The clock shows 8,39
